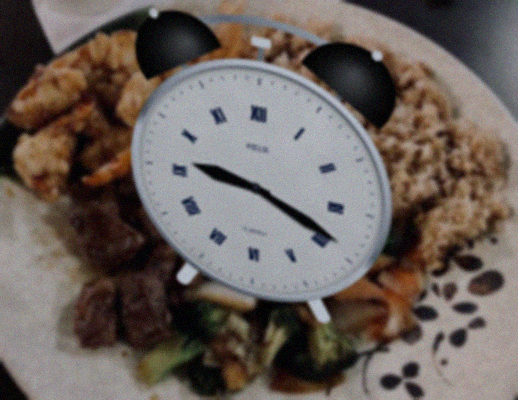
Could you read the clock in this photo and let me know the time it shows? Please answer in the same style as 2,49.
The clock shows 9,19
